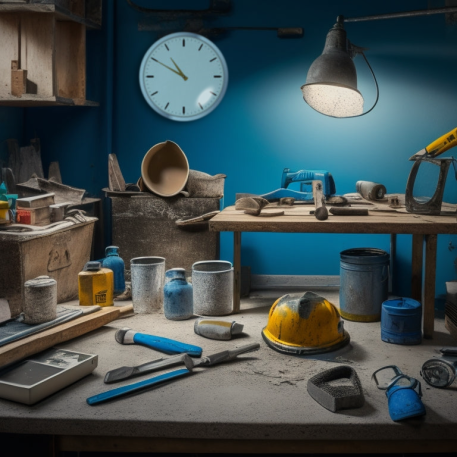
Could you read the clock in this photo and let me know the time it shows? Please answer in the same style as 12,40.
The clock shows 10,50
